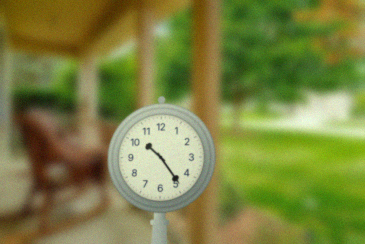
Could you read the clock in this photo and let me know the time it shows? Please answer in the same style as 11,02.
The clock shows 10,24
